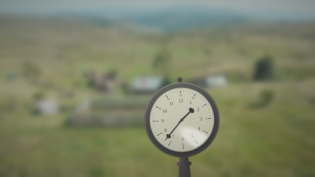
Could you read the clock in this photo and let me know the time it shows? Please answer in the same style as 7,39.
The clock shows 1,37
